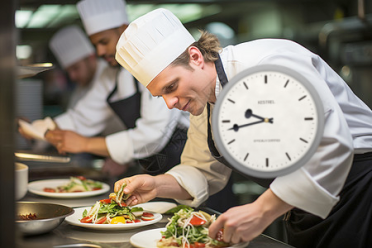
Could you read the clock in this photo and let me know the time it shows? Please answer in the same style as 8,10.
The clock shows 9,43
